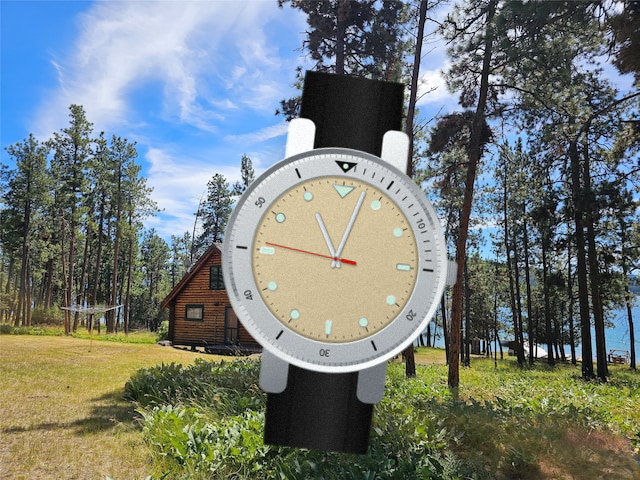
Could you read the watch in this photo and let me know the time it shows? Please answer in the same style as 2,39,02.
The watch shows 11,02,46
